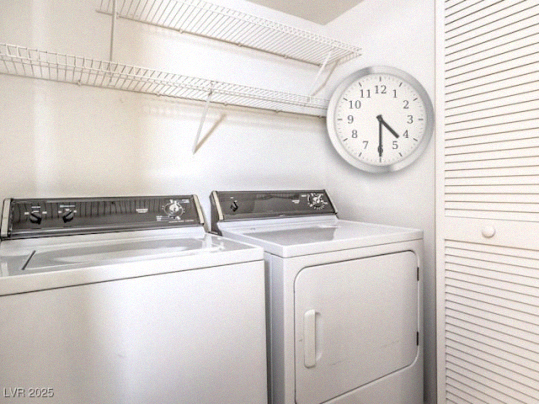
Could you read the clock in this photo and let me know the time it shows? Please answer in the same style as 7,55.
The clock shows 4,30
